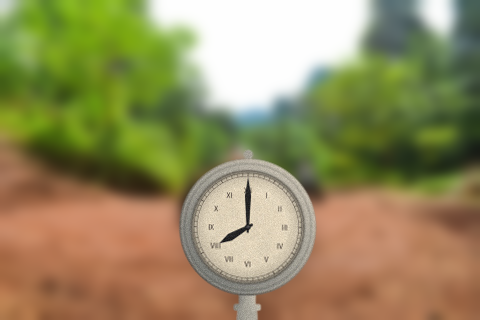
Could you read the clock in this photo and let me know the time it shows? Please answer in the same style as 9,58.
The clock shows 8,00
